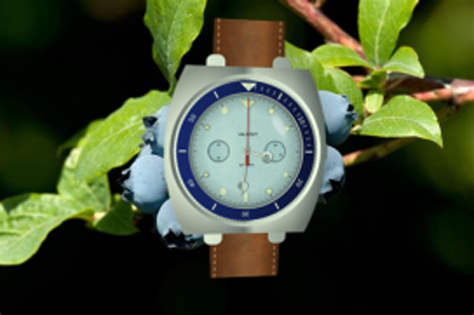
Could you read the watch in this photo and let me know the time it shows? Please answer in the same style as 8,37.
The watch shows 3,31
